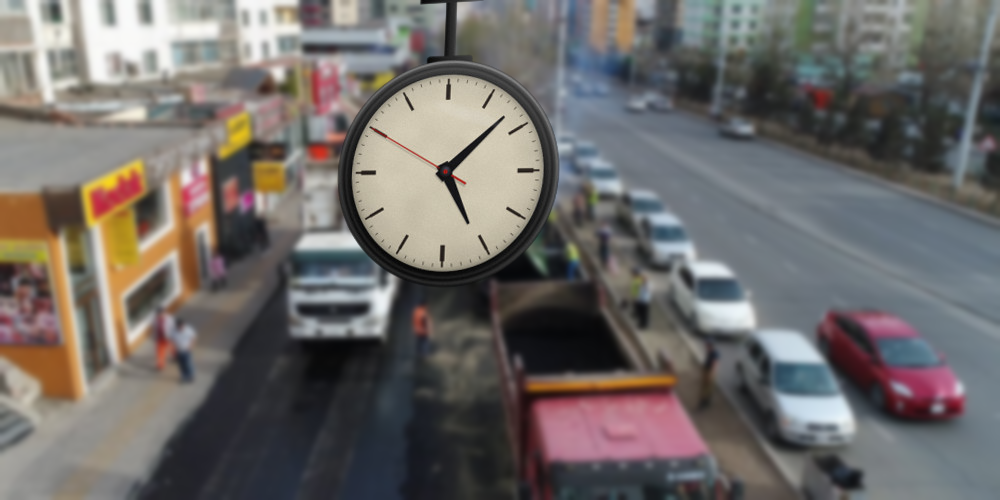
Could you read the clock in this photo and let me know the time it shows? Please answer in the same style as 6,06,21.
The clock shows 5,07,50
